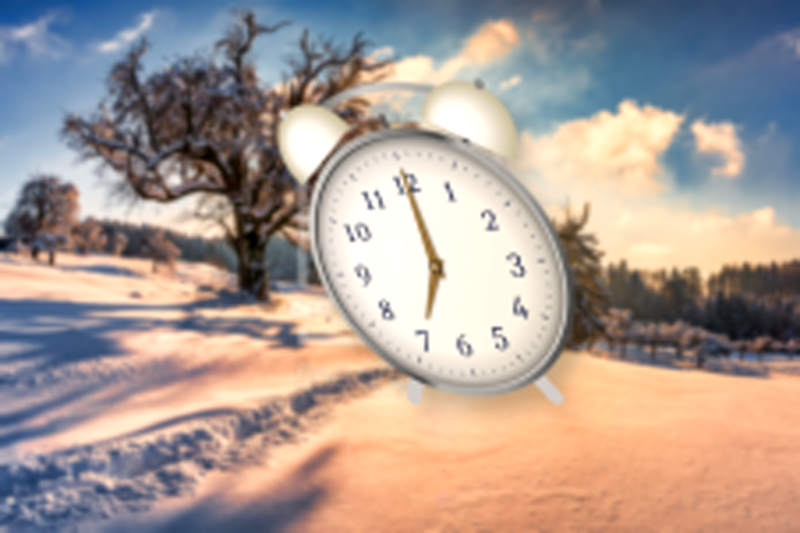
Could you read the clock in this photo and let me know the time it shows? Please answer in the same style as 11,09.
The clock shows 7,00
